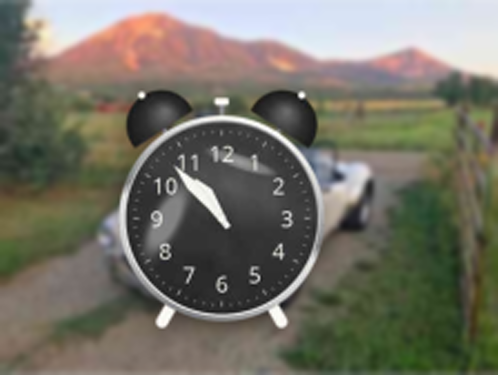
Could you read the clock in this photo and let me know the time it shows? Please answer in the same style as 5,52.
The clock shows 10,53
